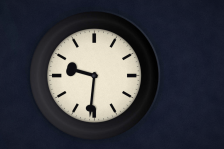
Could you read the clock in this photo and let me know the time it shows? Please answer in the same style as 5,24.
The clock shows 9,31
